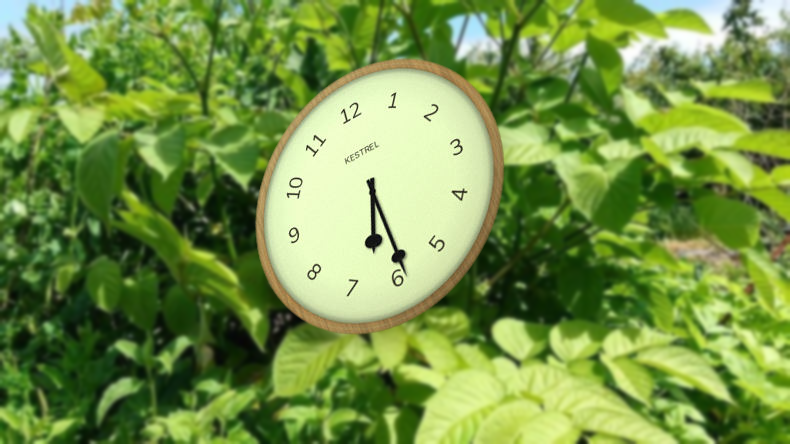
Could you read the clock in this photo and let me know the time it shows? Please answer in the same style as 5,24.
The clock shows 6,29
